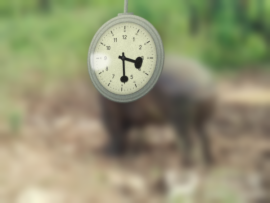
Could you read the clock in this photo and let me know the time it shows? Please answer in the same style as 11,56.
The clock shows 3,29
